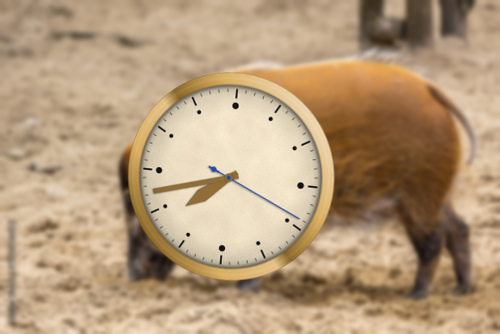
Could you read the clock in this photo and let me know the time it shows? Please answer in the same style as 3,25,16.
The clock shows 7,42,19
